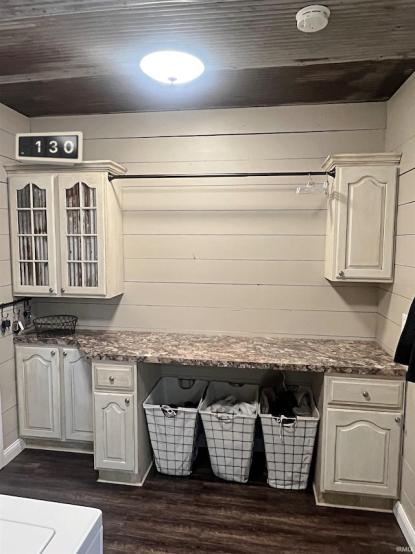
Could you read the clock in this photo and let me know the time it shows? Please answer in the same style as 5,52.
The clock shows 1,30
